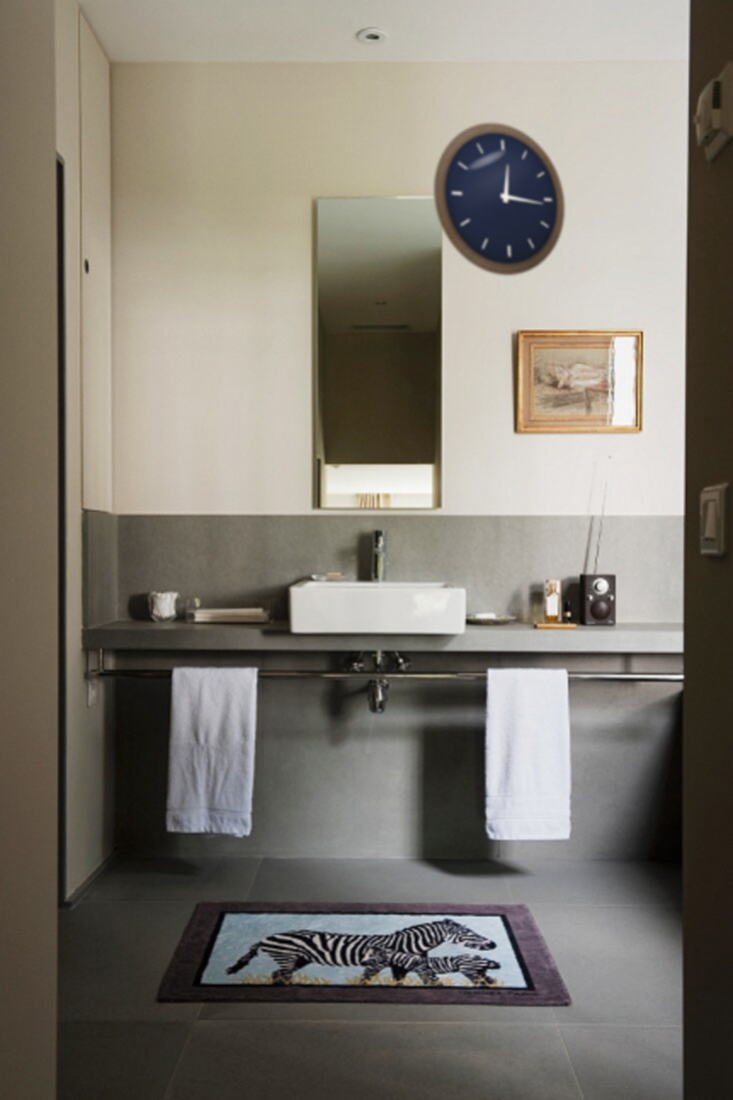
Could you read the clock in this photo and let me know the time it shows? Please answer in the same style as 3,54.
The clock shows 12,16
